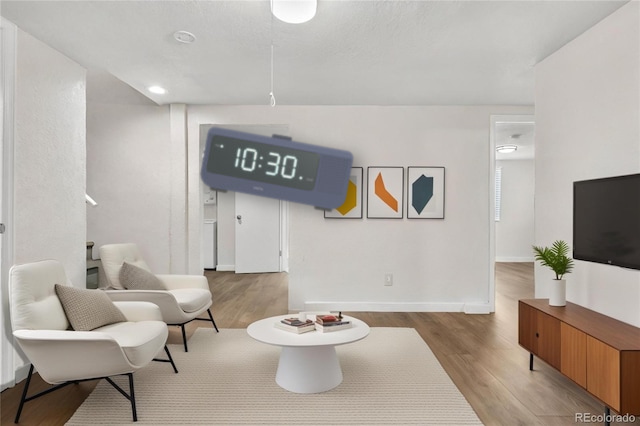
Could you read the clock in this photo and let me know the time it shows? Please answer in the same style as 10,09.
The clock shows 10,30
